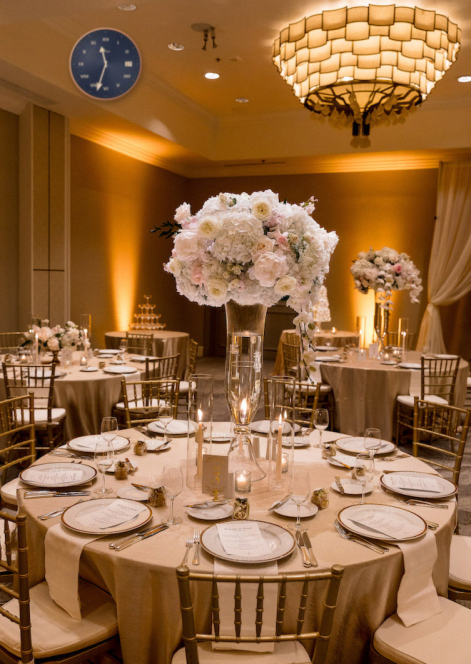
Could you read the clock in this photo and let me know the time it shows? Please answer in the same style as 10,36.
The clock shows 11,33
